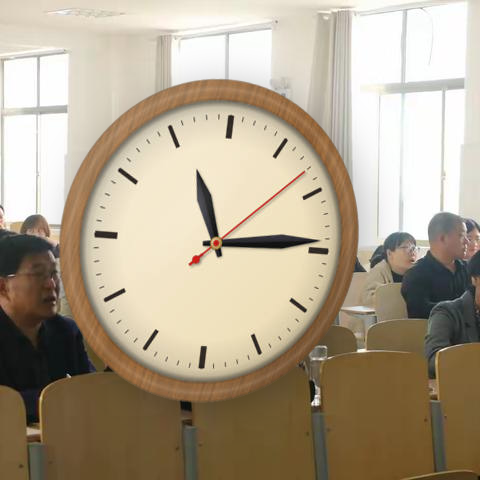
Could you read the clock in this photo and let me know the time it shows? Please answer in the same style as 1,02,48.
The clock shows 11,14,08
